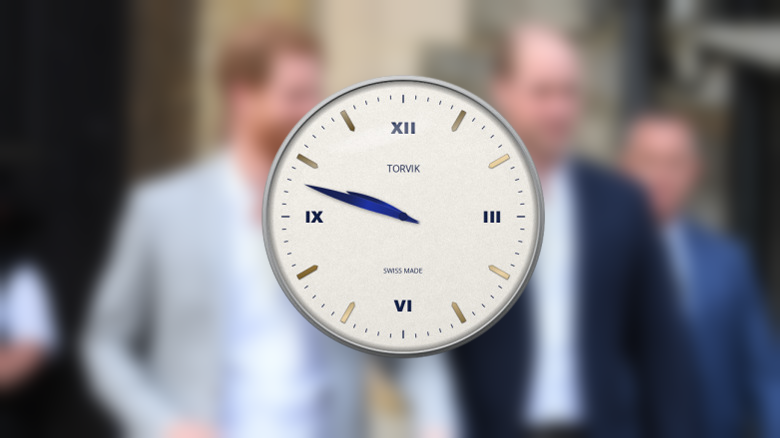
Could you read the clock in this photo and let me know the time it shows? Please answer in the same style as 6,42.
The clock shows 9,48
